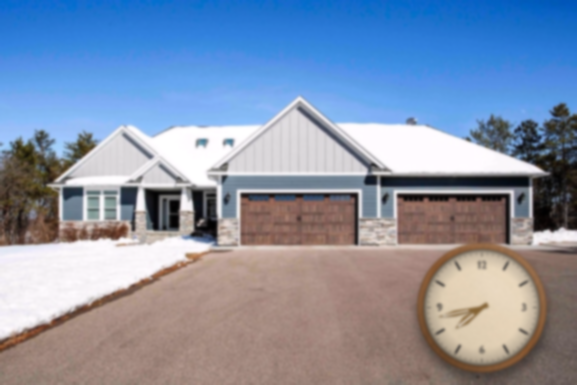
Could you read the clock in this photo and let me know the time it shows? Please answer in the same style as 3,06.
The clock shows 7,43
